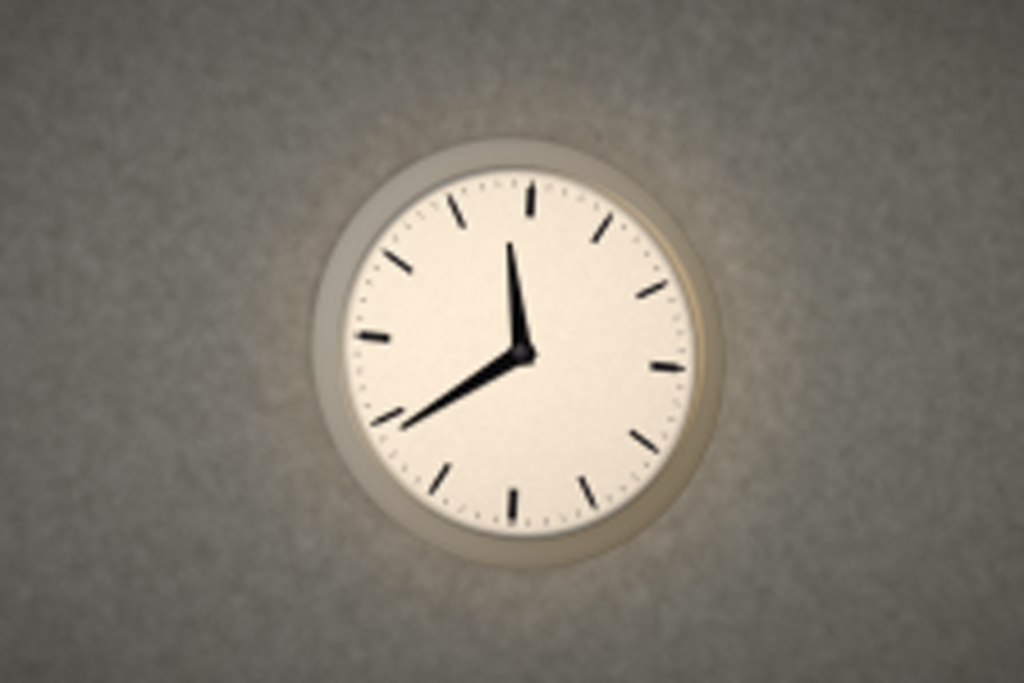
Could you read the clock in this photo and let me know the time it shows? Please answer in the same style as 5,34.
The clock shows 11,39
